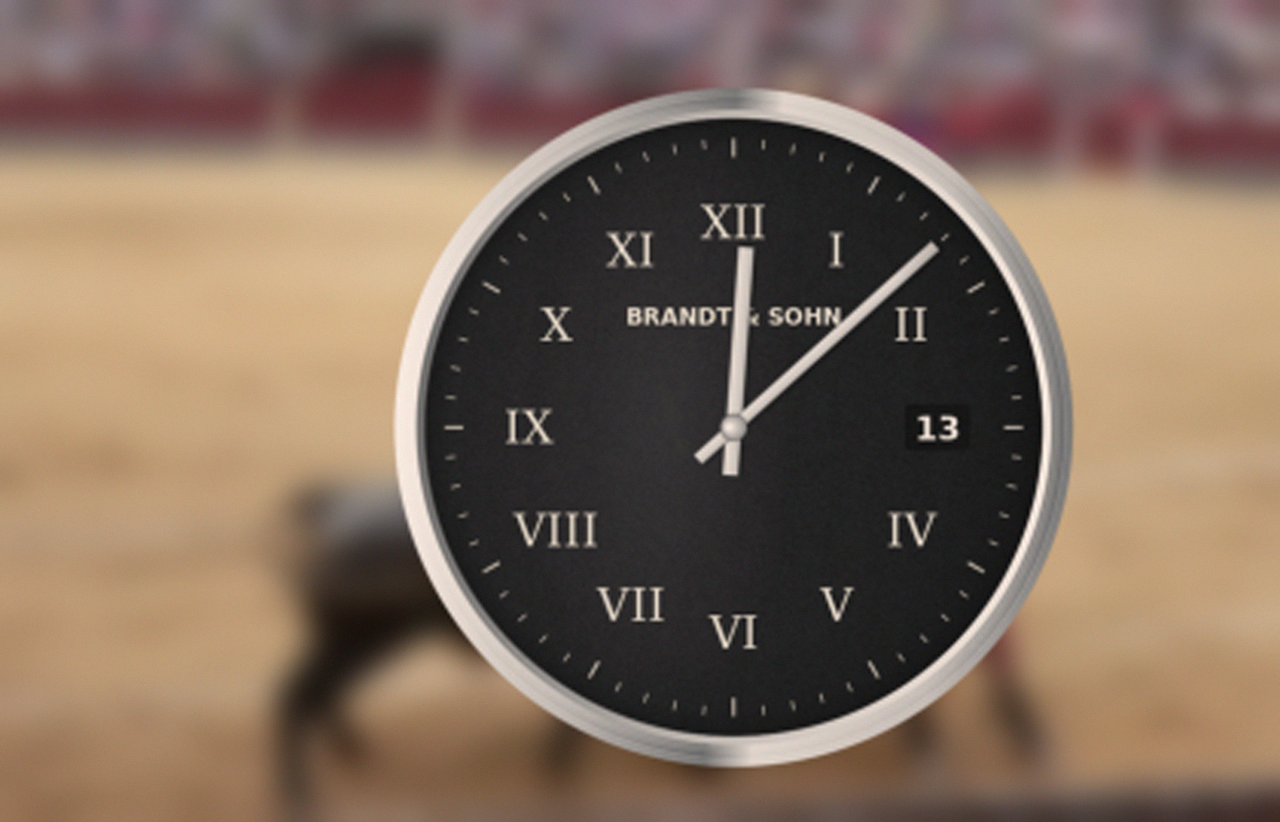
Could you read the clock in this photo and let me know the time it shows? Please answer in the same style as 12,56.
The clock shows 12,08
